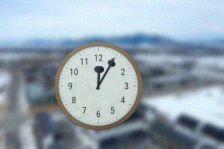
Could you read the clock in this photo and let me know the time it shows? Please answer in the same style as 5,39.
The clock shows 12,05
